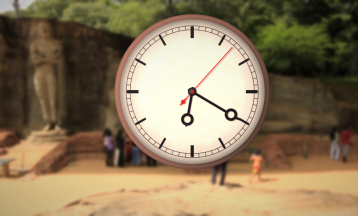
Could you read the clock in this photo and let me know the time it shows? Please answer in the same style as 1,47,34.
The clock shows 6,20,07
